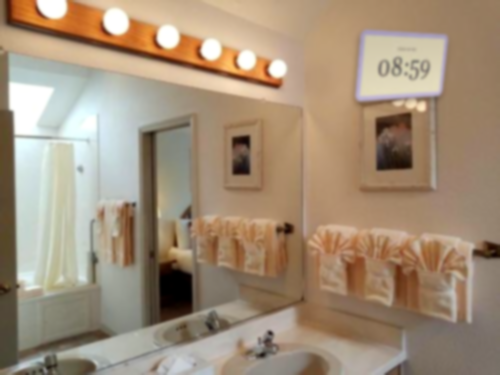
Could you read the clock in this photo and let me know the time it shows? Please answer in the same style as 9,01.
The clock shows 8,59
